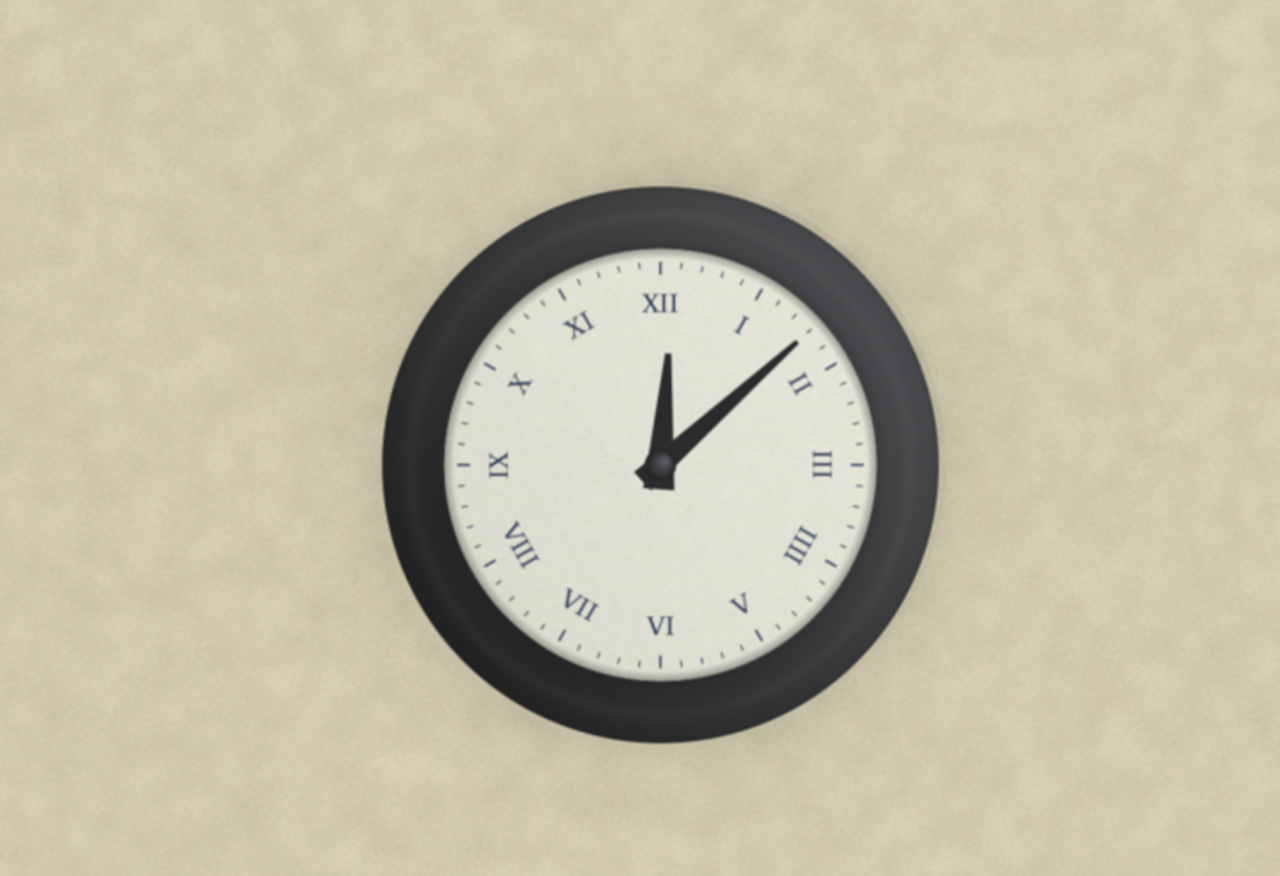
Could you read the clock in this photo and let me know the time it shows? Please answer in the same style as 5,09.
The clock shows 12,08
